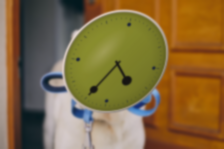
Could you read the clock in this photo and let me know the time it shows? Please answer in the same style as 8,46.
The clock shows 4,35
